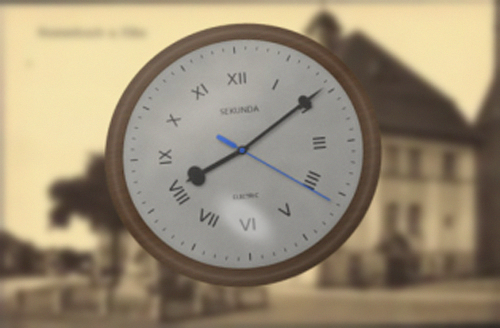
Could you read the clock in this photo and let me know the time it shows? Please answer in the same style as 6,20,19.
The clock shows 8,09,21
